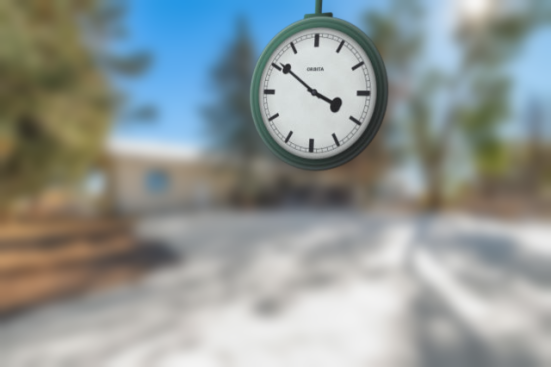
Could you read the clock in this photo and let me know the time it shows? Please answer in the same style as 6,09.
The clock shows 3,51
